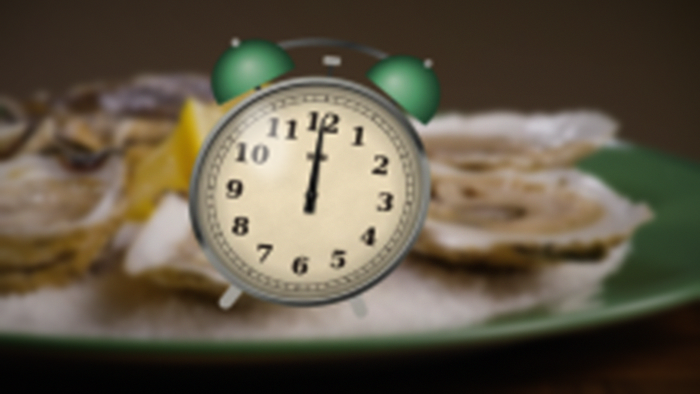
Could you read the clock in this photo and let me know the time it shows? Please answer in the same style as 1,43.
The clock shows 12,00
